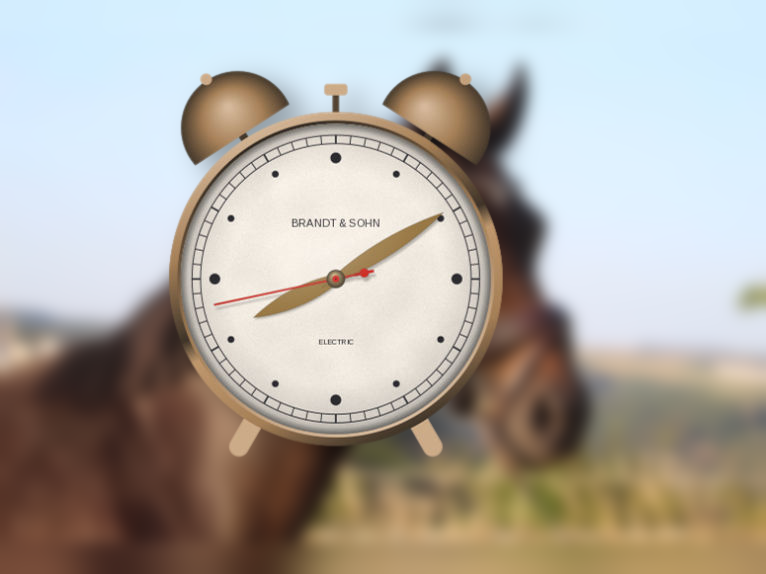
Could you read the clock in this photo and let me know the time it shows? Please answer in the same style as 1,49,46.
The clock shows 8,09,43
